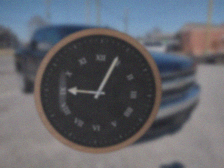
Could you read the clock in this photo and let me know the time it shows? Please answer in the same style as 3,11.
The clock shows 9,04
